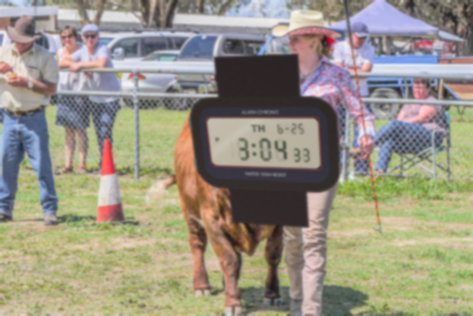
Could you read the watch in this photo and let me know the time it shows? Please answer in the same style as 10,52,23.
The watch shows 3,04,33
